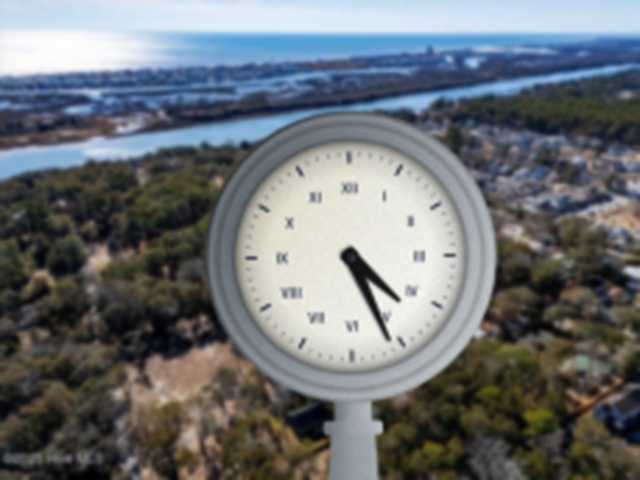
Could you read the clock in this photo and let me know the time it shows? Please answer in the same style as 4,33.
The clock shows 4,26
